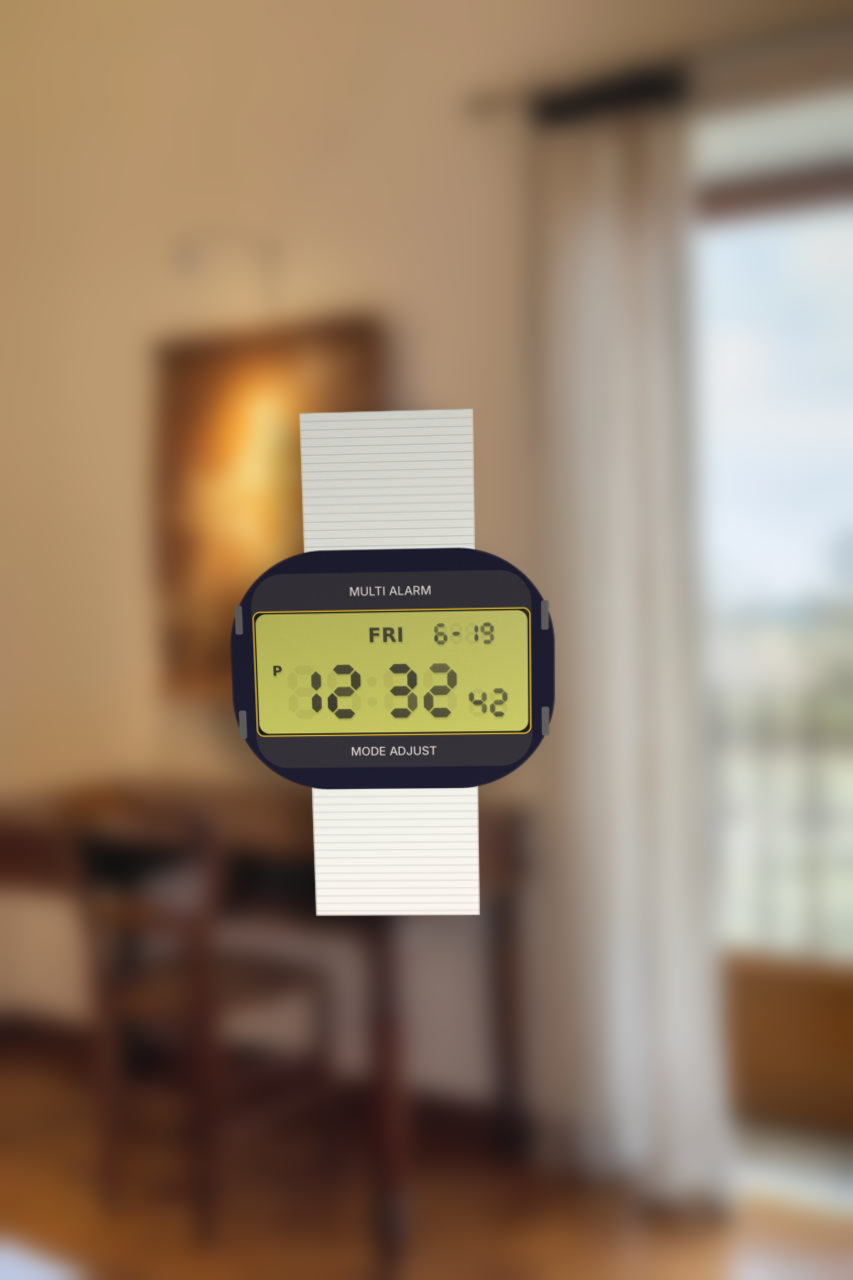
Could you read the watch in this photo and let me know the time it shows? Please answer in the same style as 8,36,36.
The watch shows 12,32,42
